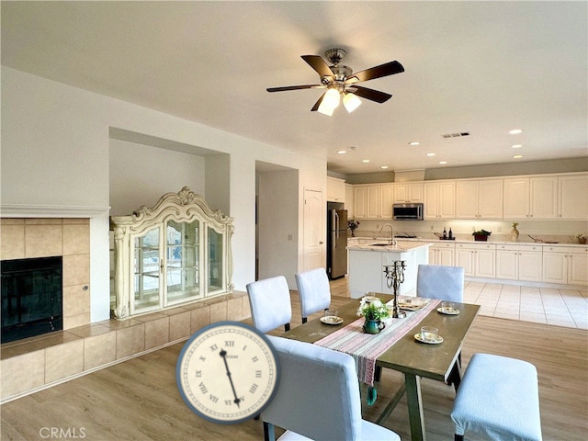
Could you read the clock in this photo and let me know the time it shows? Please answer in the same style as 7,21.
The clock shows 11,27
